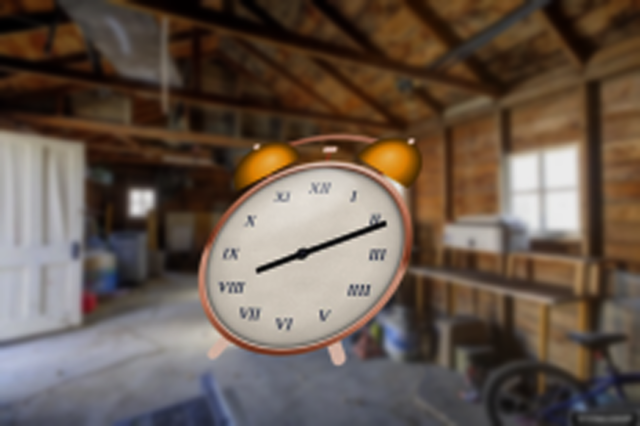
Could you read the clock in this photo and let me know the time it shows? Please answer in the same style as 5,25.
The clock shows 8,11
